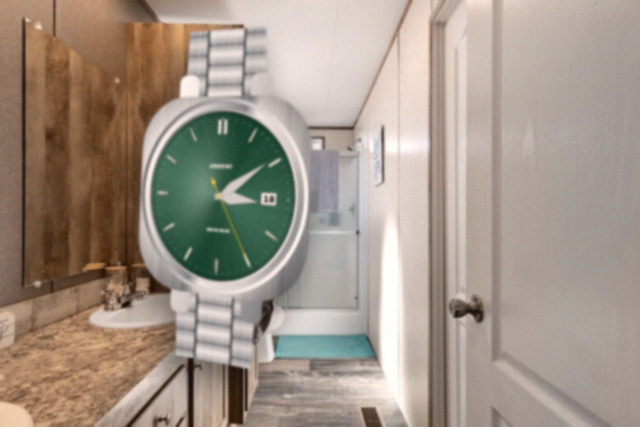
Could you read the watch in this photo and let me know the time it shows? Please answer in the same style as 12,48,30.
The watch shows 3,09,25
